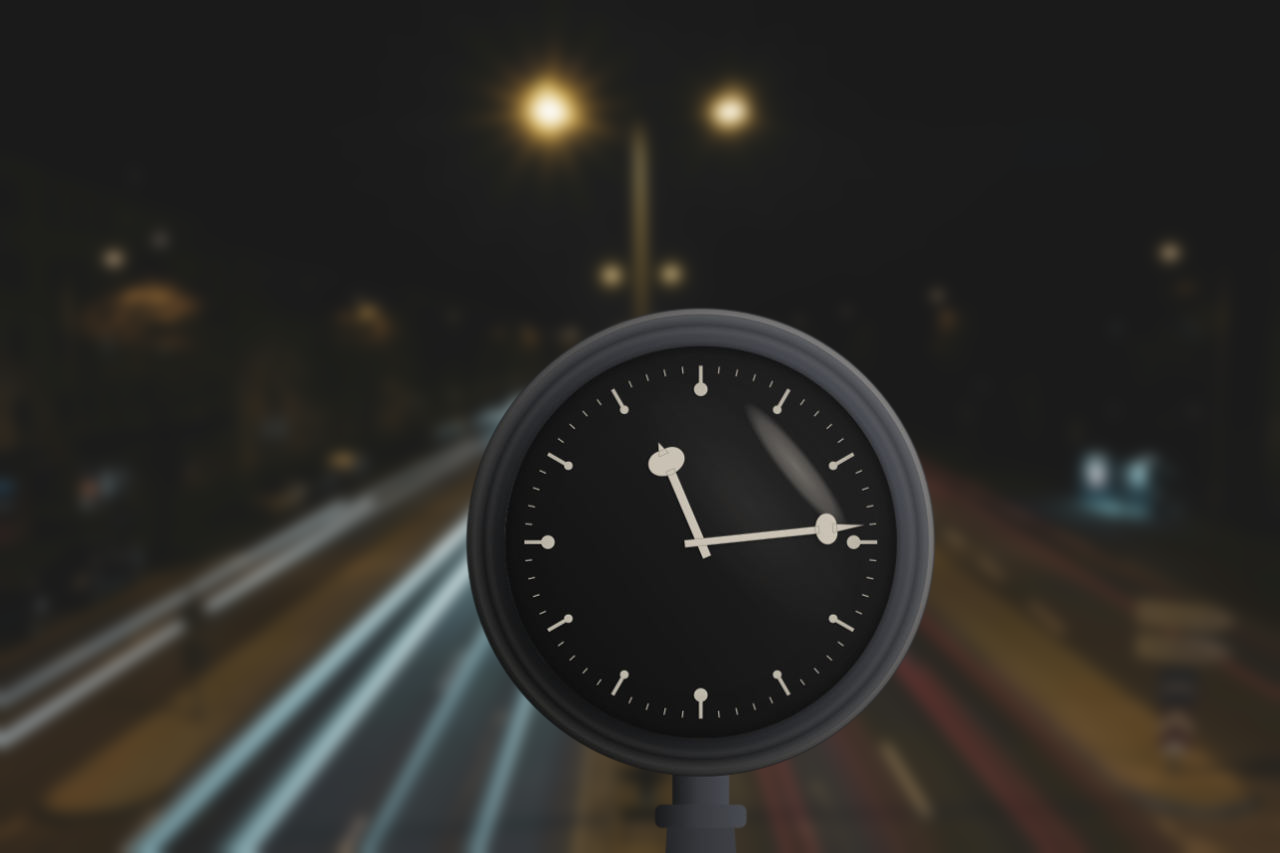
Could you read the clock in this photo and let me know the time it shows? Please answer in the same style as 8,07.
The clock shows 11,14
